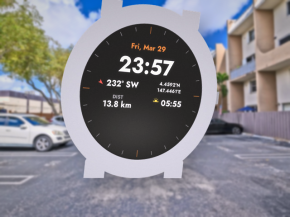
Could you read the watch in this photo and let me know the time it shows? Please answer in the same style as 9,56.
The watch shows 23,57
